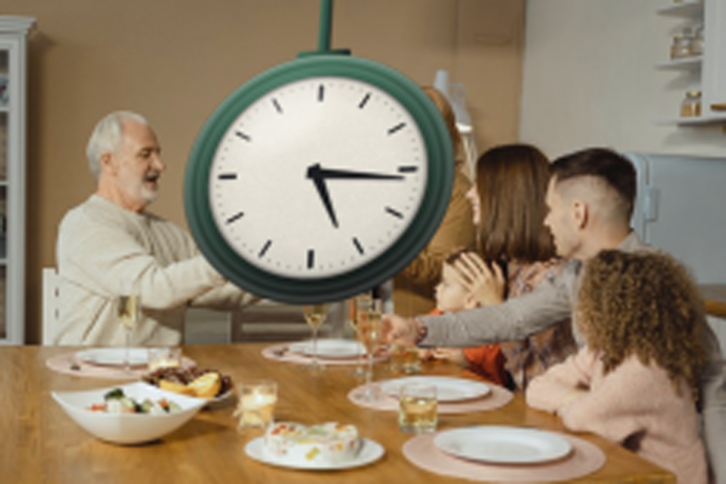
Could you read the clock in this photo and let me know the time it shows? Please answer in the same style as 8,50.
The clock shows 5,16
